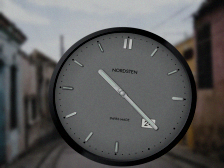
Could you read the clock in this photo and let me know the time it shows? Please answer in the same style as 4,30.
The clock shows 10,22
